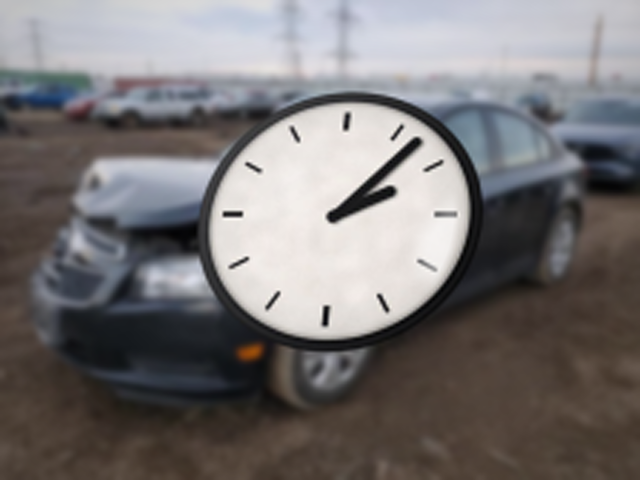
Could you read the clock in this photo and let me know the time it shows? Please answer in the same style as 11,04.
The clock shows 2,07
